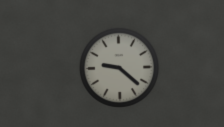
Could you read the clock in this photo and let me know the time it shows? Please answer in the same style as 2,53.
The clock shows 9,22
